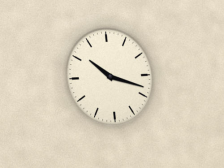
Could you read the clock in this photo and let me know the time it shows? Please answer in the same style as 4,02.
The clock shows 10,18
